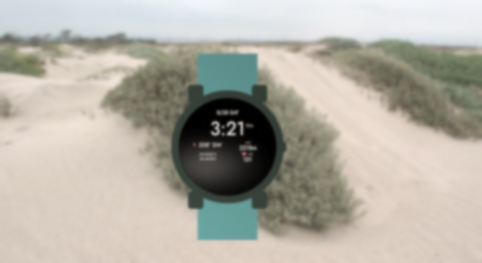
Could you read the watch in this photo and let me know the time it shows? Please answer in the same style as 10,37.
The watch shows 3,21
